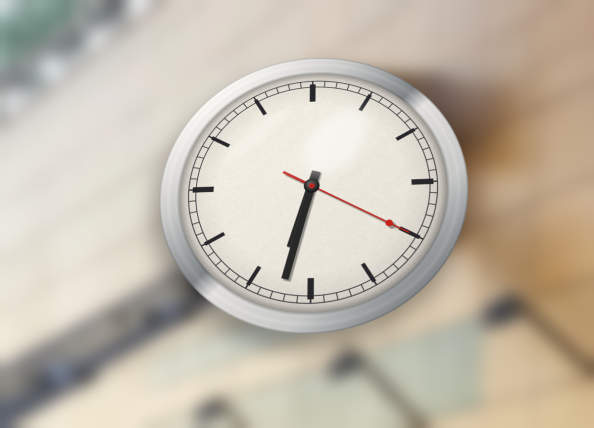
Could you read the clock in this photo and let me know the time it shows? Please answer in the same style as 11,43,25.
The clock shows 6,32,20
